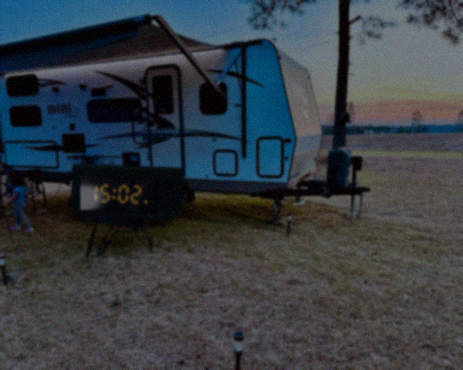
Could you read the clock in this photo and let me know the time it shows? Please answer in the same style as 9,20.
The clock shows 15,02
